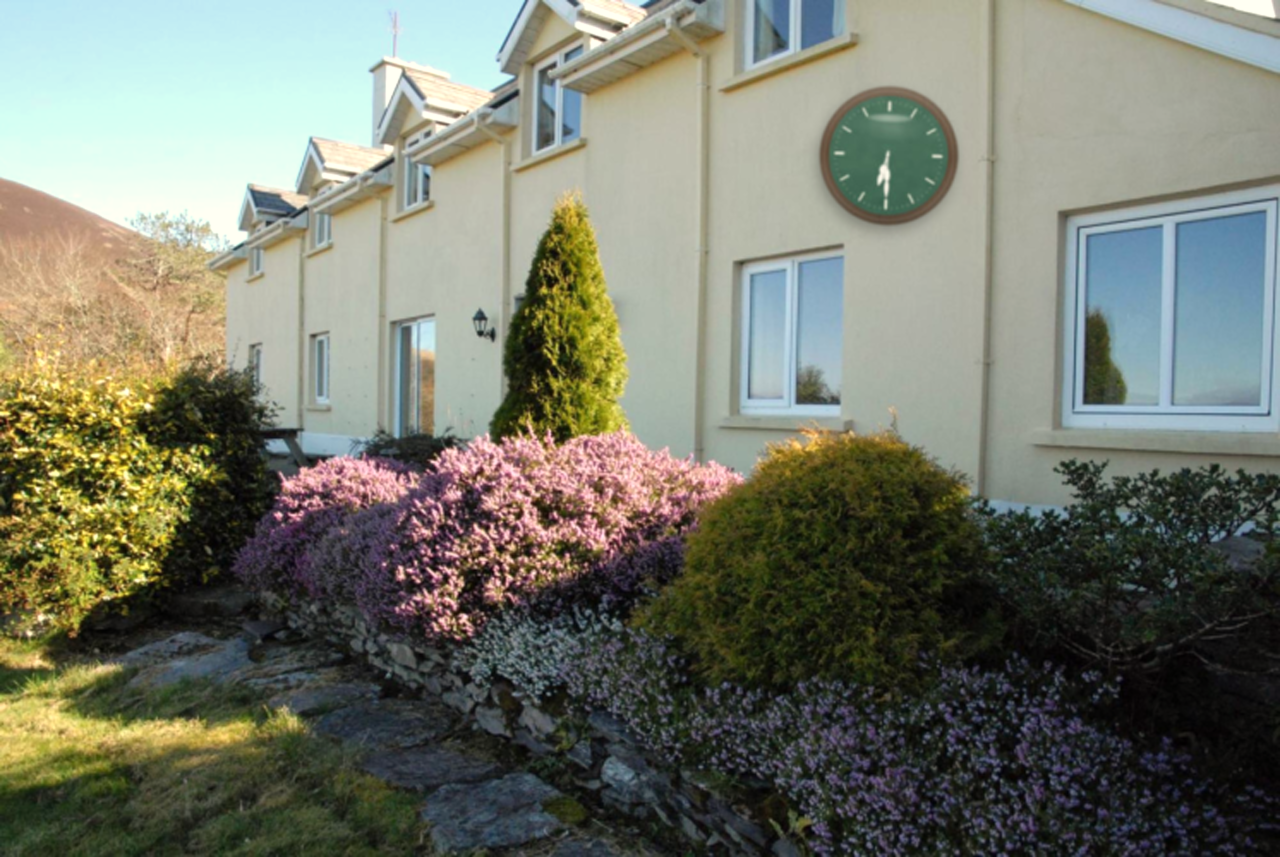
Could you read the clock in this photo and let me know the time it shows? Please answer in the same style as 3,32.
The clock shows 6,30
